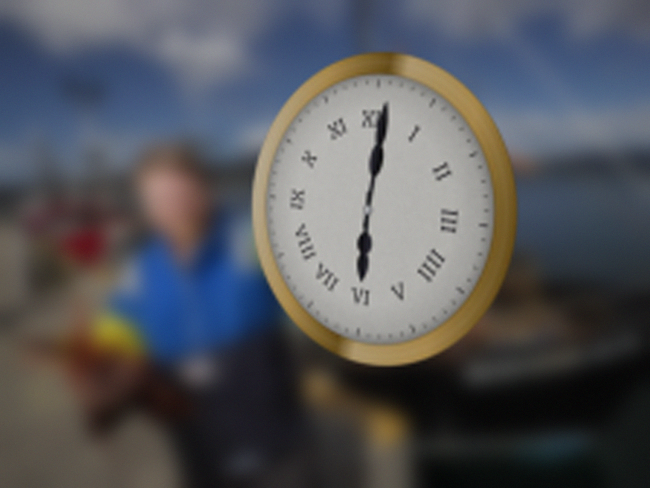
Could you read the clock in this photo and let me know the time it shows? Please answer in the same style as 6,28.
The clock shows 6,01
